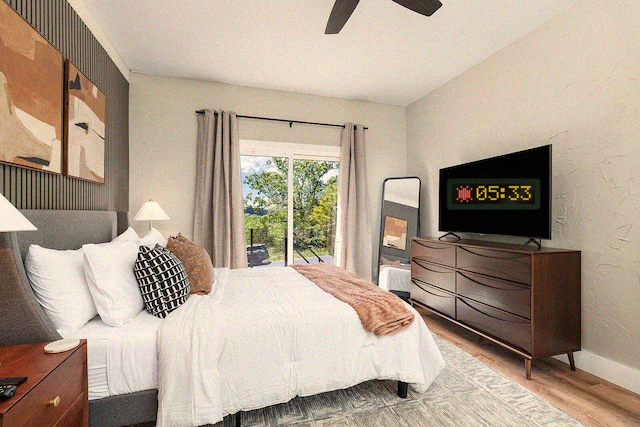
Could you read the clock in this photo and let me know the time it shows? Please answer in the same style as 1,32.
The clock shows 5,33
